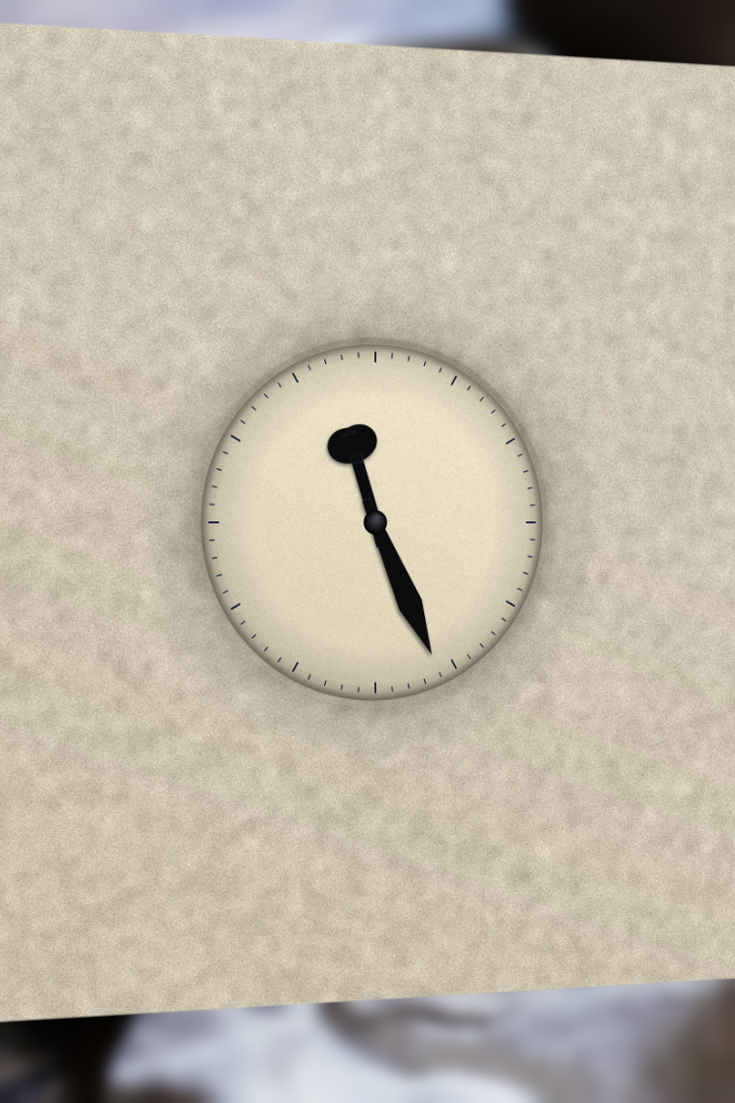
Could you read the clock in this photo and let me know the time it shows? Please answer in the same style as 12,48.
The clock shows 11,26
